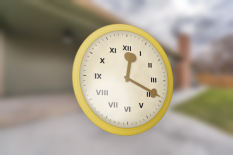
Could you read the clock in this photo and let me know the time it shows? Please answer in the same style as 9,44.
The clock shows 12,19
